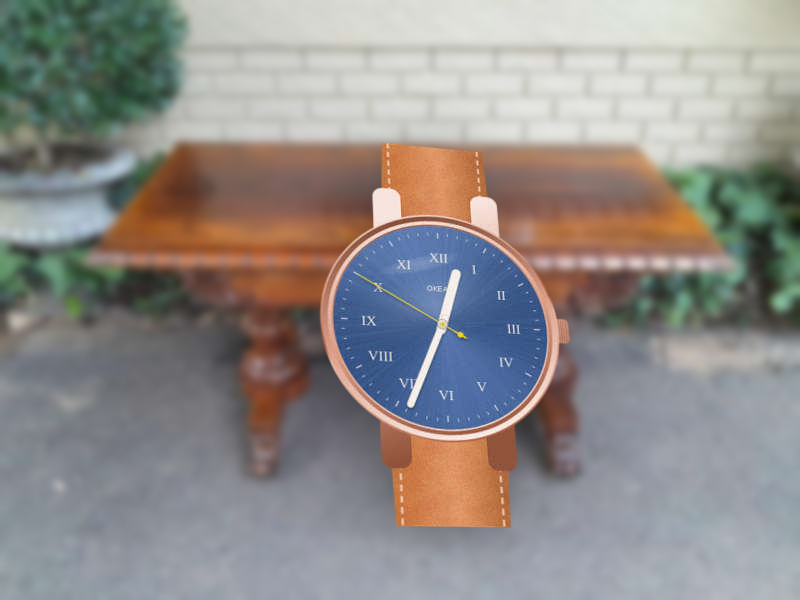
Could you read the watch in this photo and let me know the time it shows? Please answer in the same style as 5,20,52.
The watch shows 12,33,50
